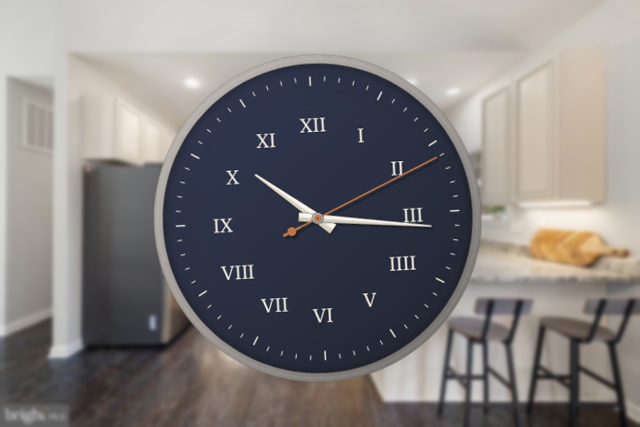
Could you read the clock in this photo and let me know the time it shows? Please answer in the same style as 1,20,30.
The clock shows 10,16,11
